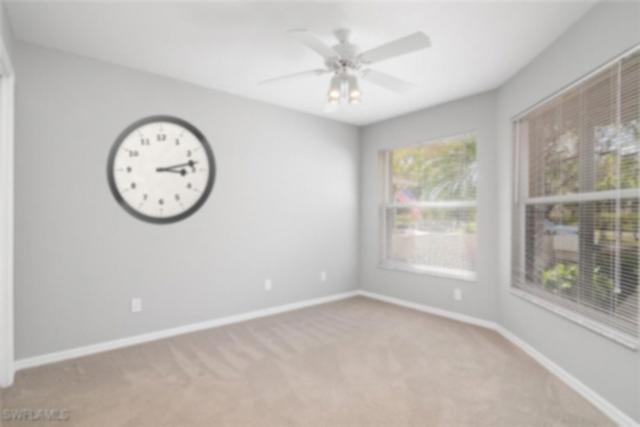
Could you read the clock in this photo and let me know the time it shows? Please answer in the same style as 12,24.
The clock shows 3,13
